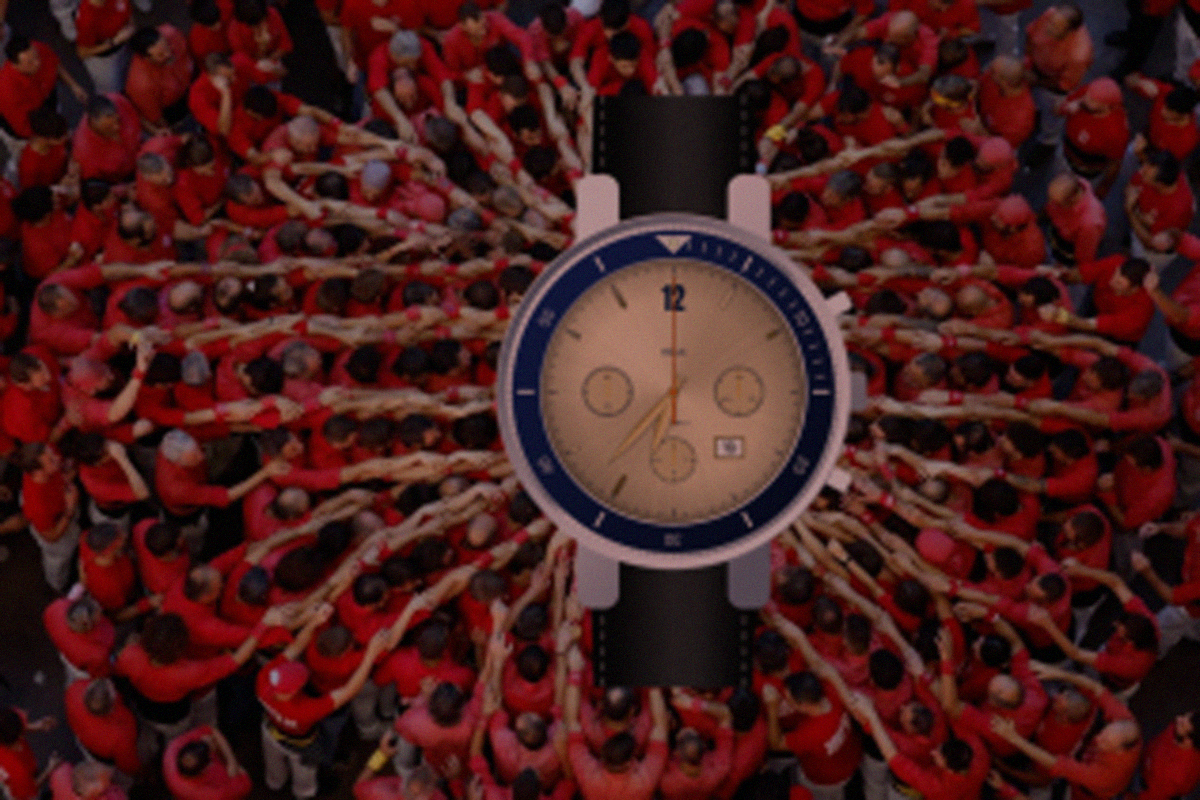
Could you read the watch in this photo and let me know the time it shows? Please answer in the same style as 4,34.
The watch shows 6,37
